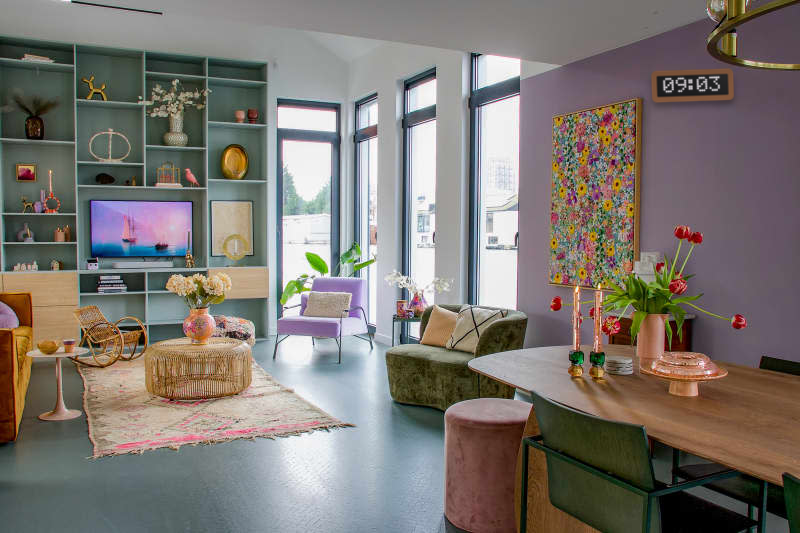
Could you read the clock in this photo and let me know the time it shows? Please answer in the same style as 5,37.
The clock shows 9,03
